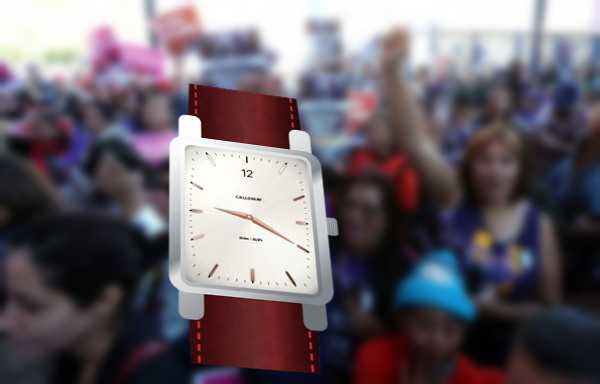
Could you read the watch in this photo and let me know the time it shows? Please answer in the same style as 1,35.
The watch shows 9,20
